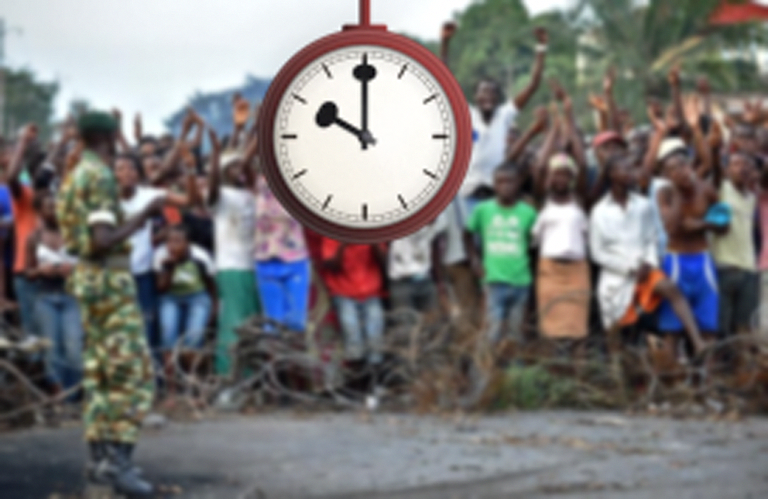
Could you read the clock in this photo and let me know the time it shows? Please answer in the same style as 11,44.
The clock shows 10,00
